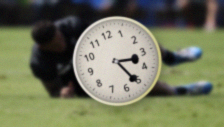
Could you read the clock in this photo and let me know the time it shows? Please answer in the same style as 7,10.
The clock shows 3,26
